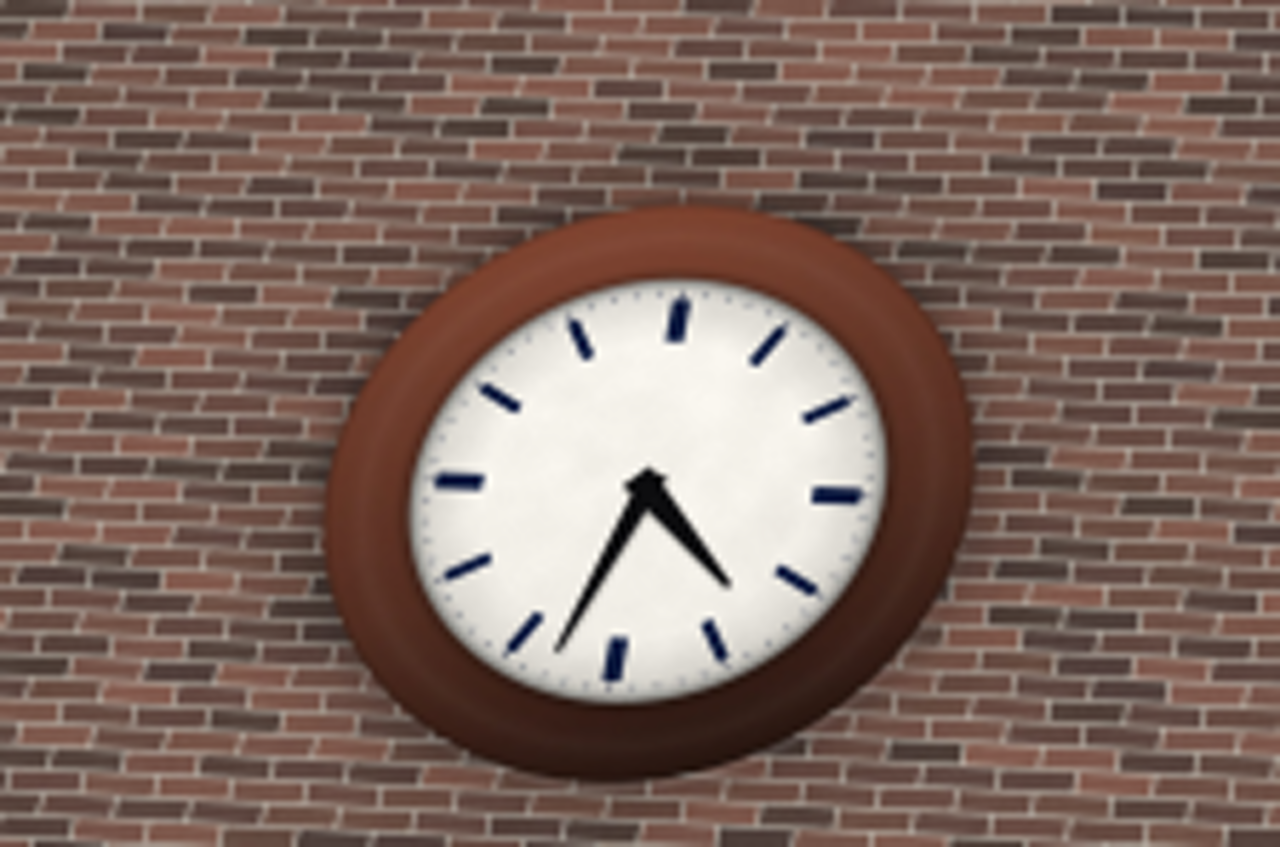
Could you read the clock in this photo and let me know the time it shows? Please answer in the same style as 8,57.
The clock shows 4,33
